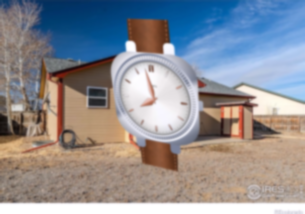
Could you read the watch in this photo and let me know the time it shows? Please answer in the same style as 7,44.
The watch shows 7,58
